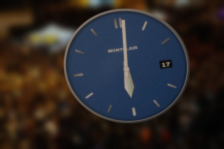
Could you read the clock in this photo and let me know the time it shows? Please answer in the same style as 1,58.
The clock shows 6,01
